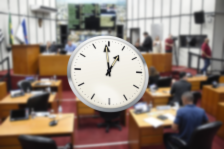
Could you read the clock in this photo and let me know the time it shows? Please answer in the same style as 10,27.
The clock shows 12,59
